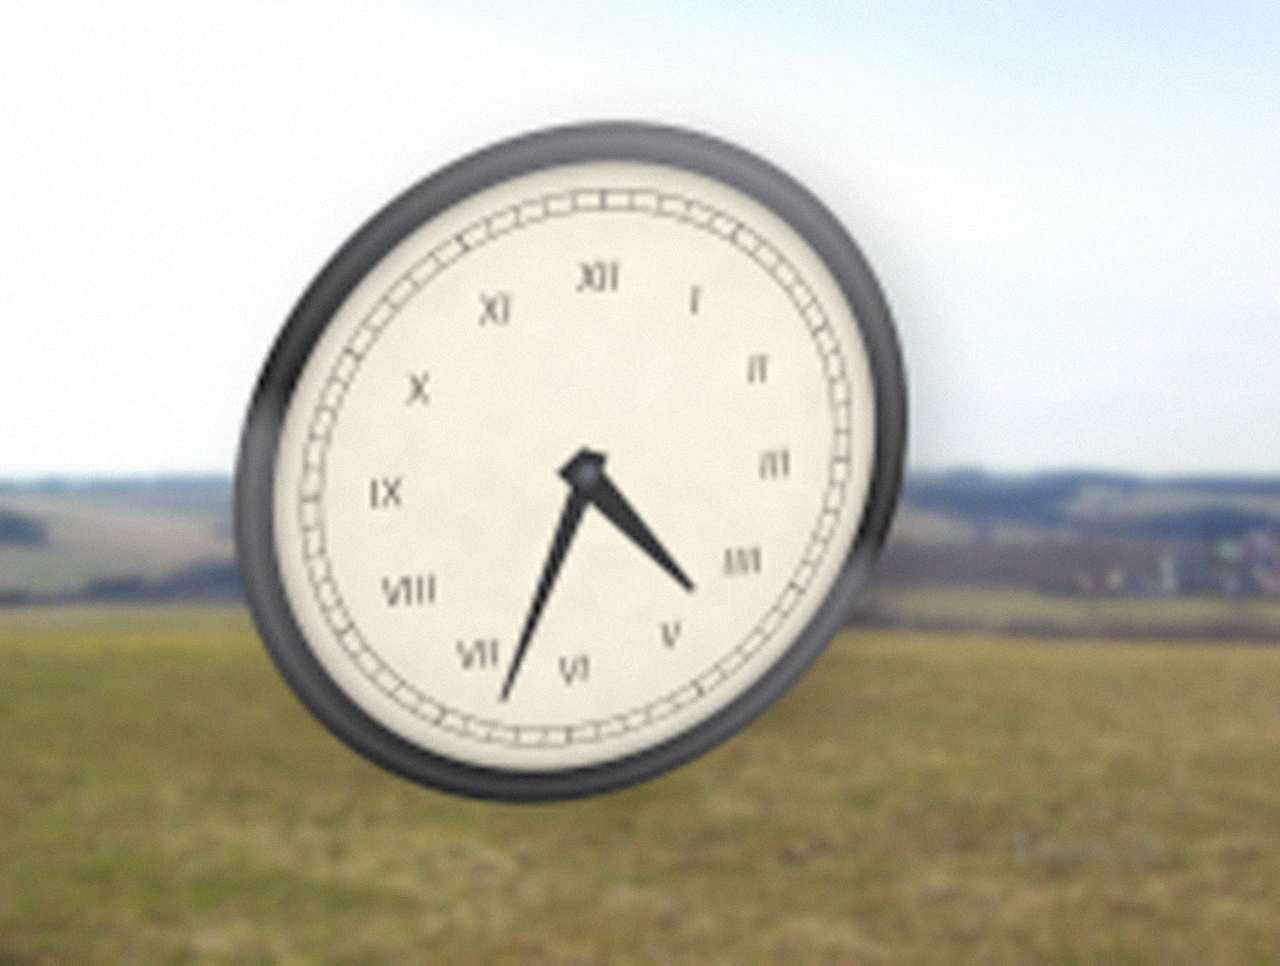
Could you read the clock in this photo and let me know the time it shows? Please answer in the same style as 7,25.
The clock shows 4,33
